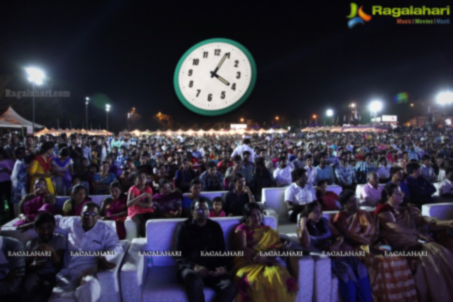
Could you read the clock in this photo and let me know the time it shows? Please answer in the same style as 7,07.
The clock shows 4,04
